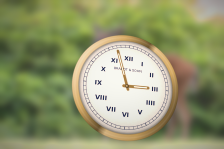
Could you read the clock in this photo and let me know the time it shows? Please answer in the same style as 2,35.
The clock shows 2,57
